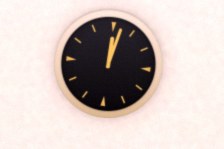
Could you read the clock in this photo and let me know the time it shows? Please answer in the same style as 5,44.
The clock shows 12,02
